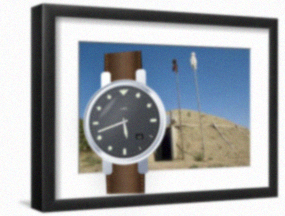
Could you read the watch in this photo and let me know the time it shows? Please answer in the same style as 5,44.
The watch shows 5,42
